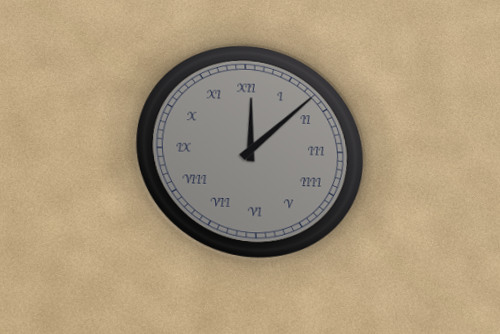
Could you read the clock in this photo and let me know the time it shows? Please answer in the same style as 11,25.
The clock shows 12,08
